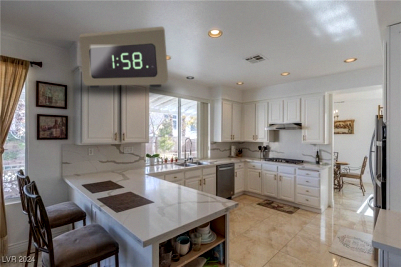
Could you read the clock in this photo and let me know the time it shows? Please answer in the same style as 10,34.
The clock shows 1,58
